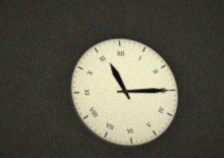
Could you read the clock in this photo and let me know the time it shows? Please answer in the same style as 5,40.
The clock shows 11,15
